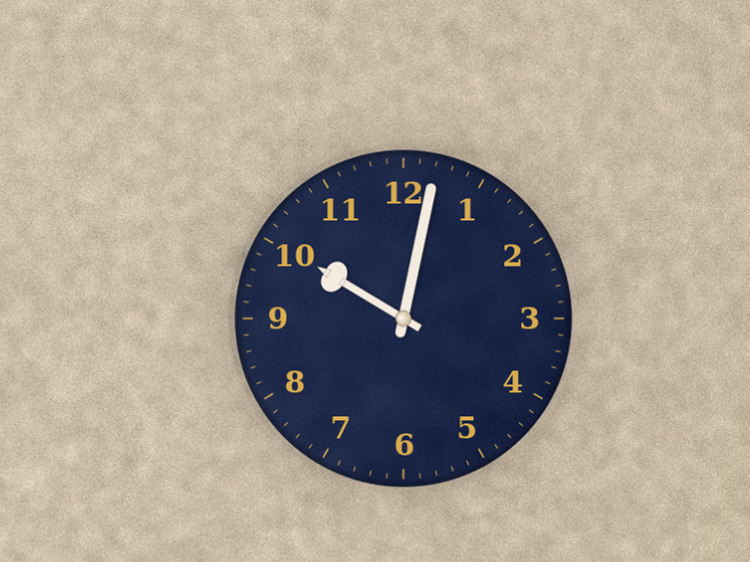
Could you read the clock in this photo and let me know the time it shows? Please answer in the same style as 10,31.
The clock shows 10,02
